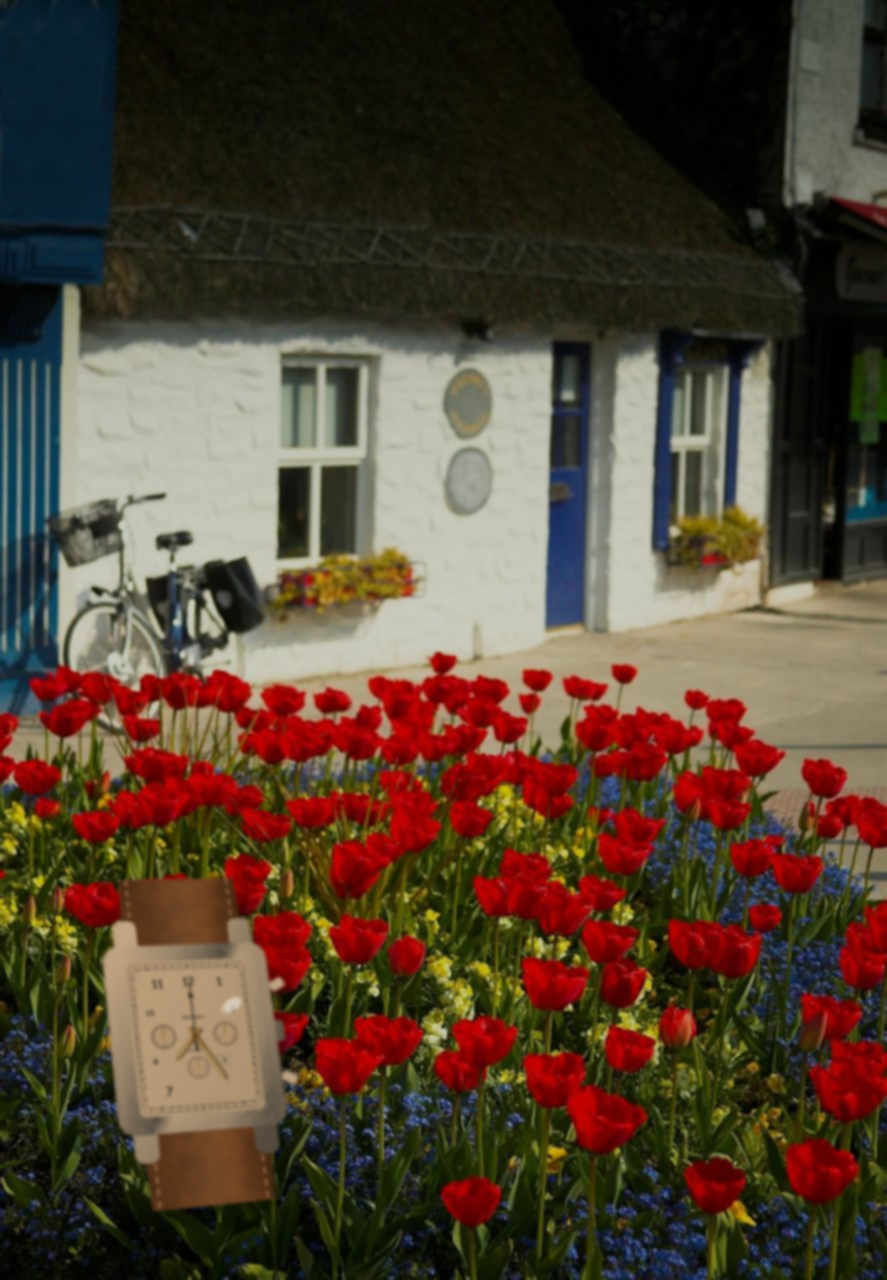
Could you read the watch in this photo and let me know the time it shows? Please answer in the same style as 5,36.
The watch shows 7,25
